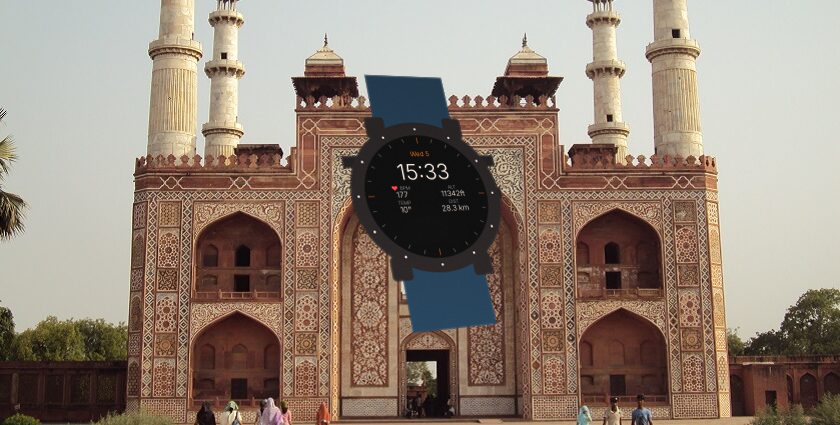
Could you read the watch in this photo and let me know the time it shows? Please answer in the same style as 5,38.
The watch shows 15,33
